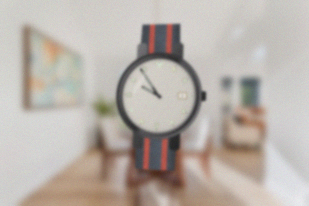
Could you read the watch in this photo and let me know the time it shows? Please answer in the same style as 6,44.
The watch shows 9,54
